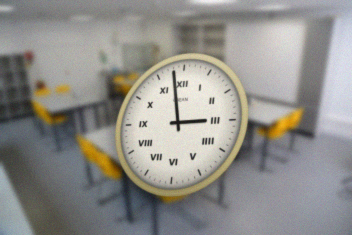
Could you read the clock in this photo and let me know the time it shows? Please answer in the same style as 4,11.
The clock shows 2,58
